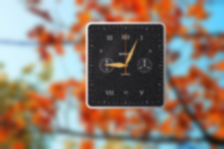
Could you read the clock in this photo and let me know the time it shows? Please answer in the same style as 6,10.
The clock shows 9,04
